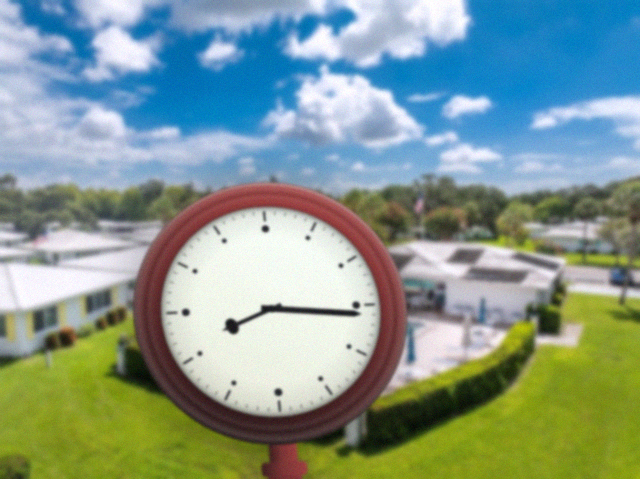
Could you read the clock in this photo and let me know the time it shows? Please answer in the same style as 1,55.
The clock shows 8,16
